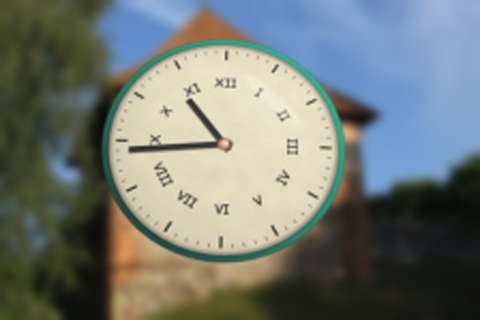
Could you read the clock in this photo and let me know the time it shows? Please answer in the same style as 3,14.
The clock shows 10,44
